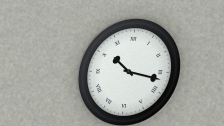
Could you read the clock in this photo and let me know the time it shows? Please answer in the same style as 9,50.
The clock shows 10,17
